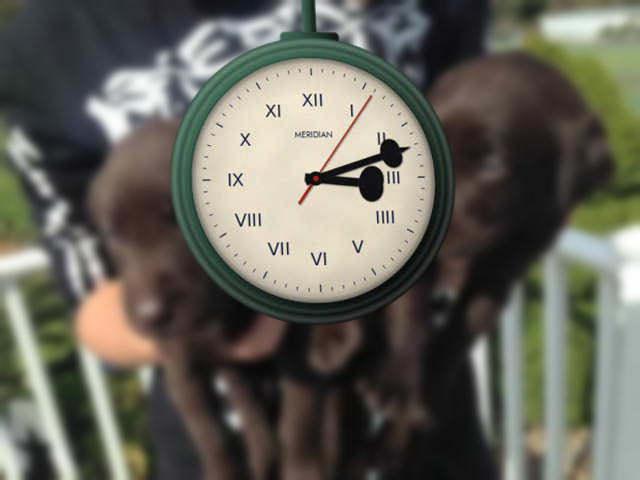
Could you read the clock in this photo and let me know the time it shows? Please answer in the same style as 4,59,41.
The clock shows 3,12,06
